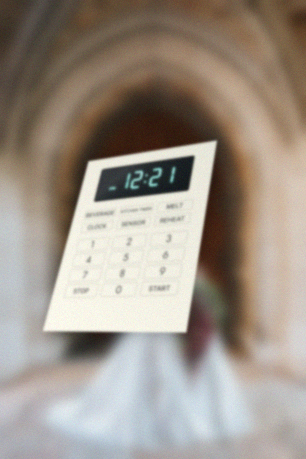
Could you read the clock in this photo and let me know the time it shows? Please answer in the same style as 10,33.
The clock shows 12,21
